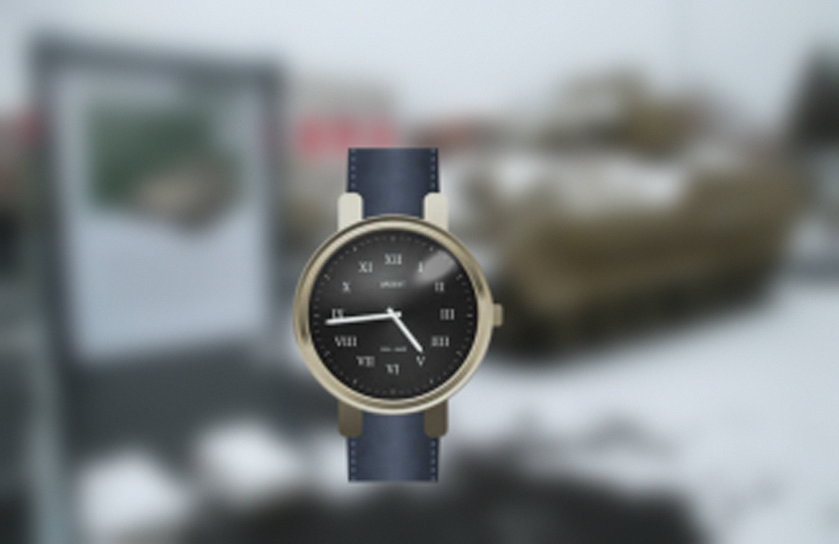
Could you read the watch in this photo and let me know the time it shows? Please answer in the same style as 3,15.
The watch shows 4,44
